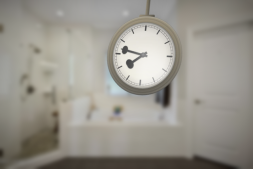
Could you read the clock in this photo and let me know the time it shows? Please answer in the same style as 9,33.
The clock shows 7,47
